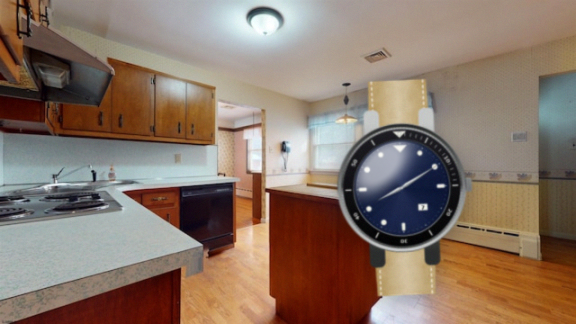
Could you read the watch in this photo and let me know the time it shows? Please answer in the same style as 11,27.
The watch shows 8,10
